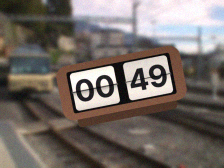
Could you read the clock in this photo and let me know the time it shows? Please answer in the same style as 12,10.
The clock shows 0,49
